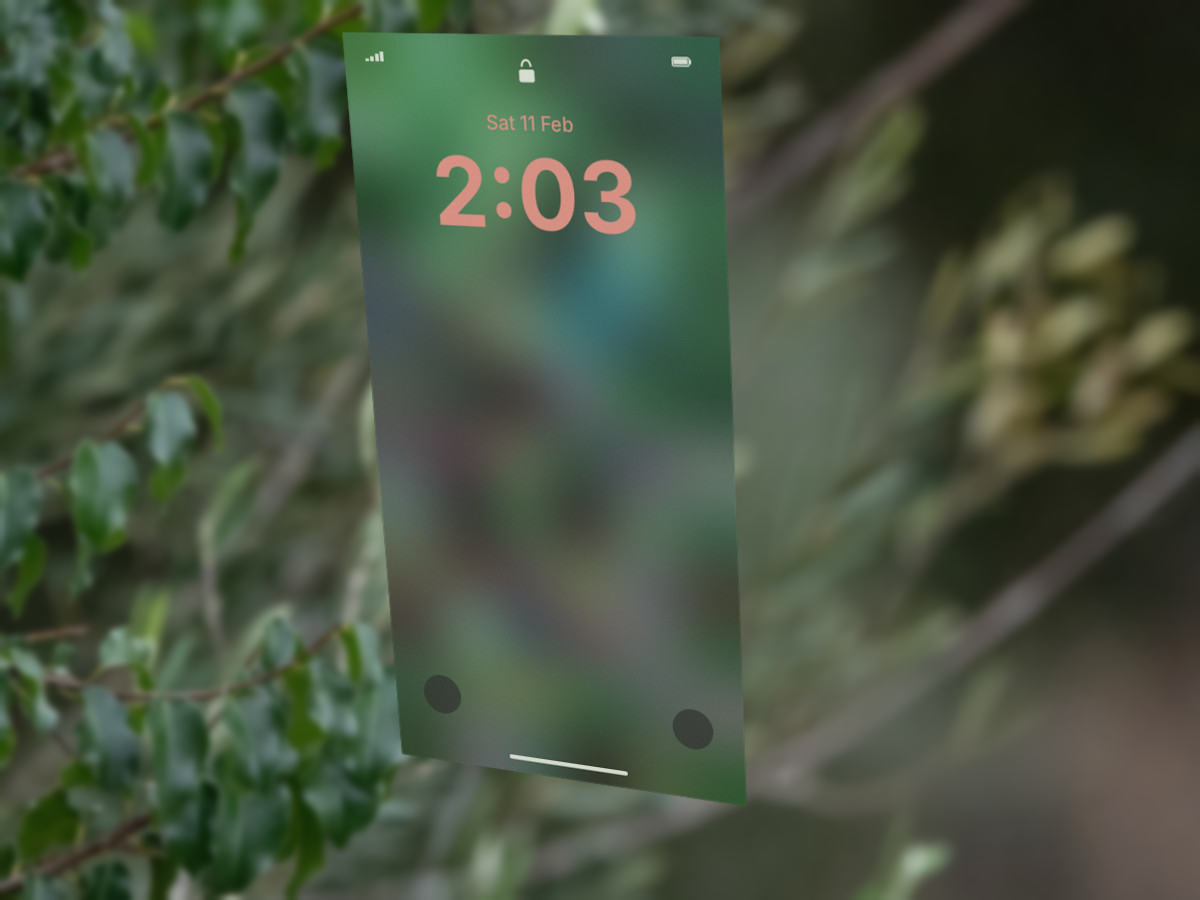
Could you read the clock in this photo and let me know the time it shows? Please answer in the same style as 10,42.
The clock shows 2,03
